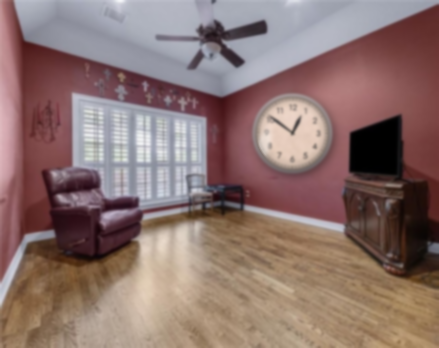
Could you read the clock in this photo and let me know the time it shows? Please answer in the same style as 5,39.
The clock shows 12,51
